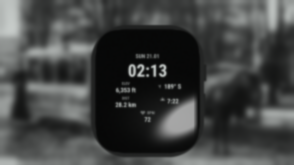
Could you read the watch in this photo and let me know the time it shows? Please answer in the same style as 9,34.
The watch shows 2,13
